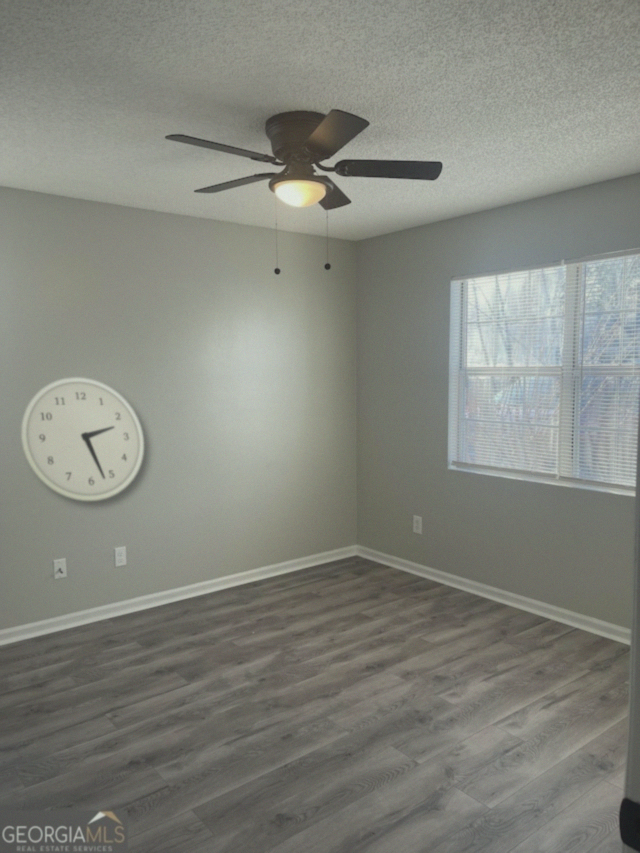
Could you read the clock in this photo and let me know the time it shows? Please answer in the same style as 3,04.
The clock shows 2,27
